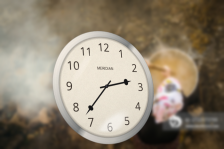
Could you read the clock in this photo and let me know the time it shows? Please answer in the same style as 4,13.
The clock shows 2,37
